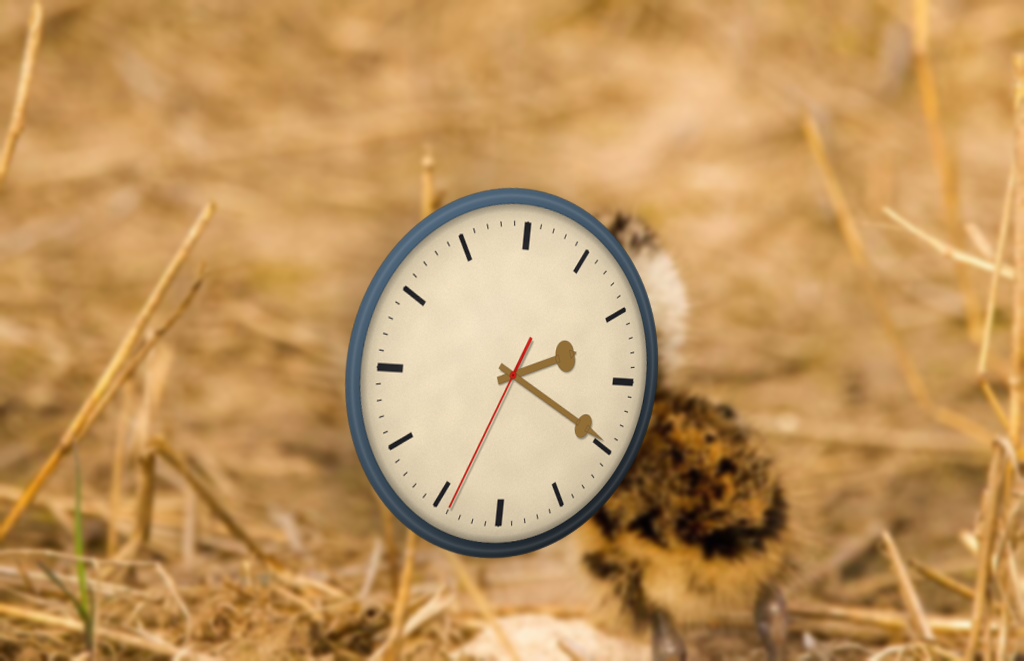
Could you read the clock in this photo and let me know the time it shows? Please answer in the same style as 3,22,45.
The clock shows 2,19,34
